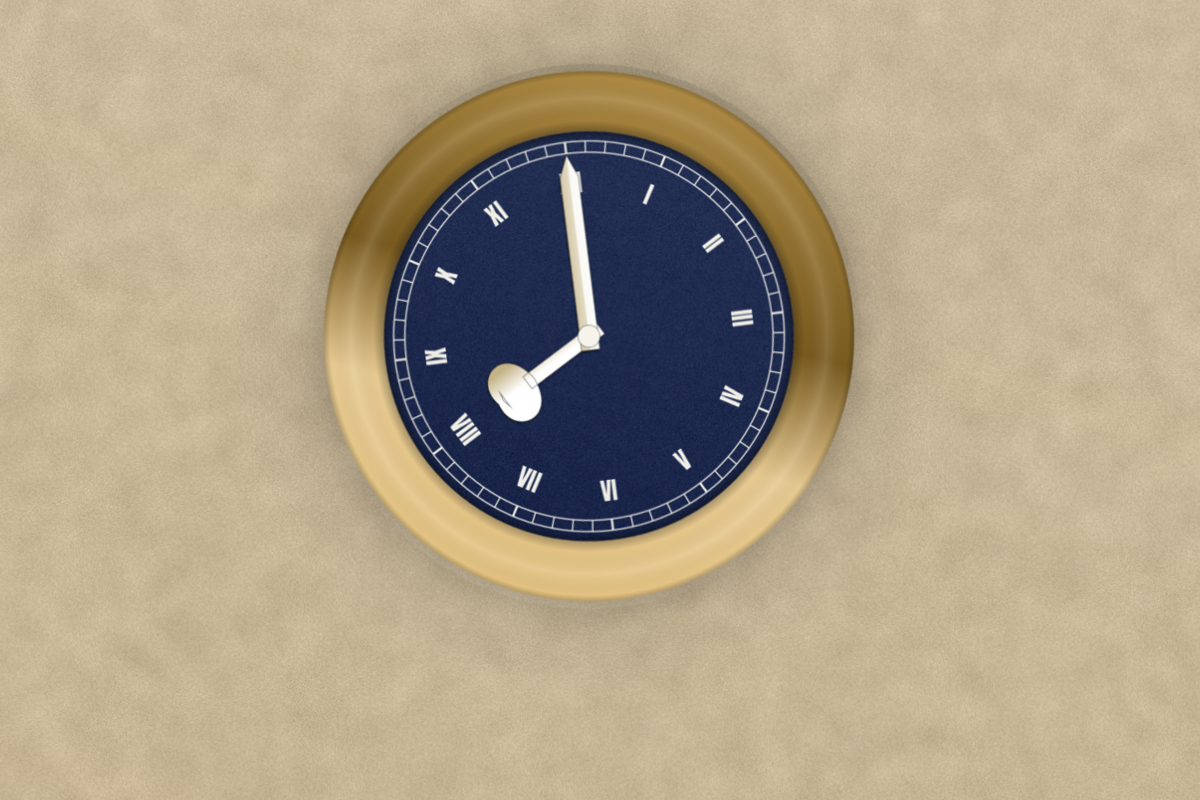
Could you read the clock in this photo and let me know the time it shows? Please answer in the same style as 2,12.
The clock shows 8,00
